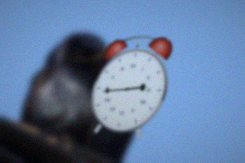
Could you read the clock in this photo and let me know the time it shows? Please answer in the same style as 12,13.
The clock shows 2,44
